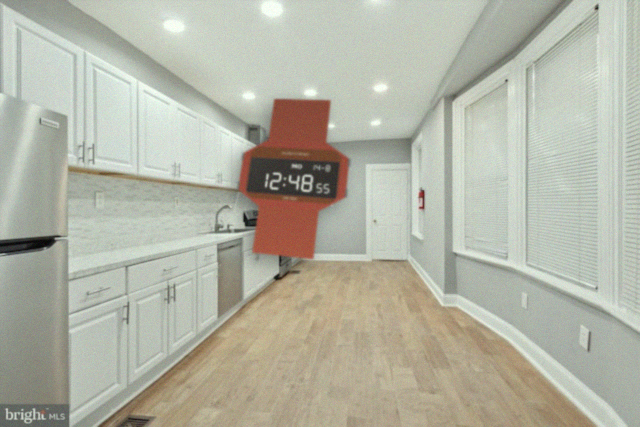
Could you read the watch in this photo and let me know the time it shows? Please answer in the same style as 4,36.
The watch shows 12,48
